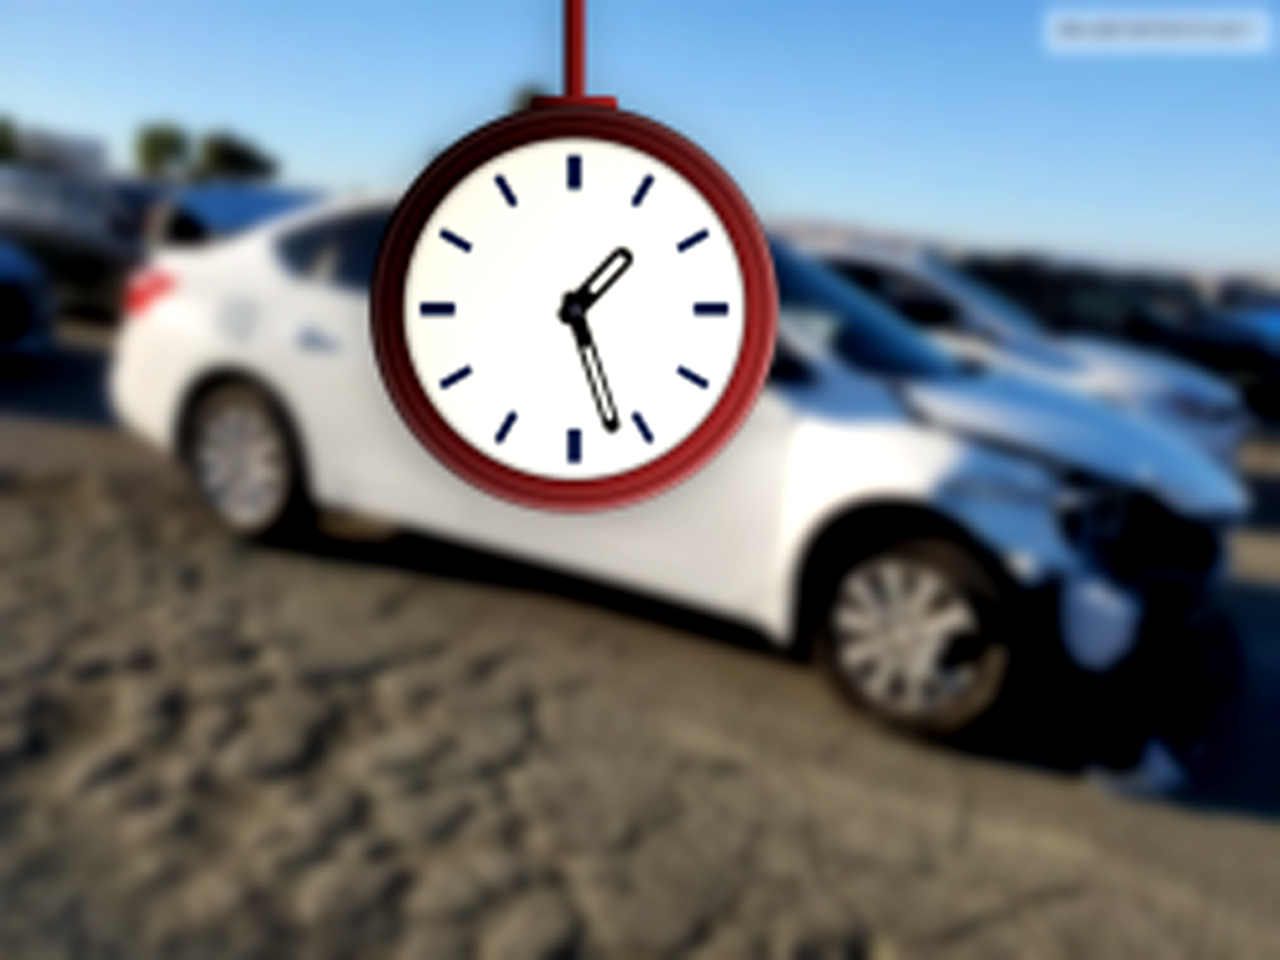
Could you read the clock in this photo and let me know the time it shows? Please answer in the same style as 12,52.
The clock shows 1,27
